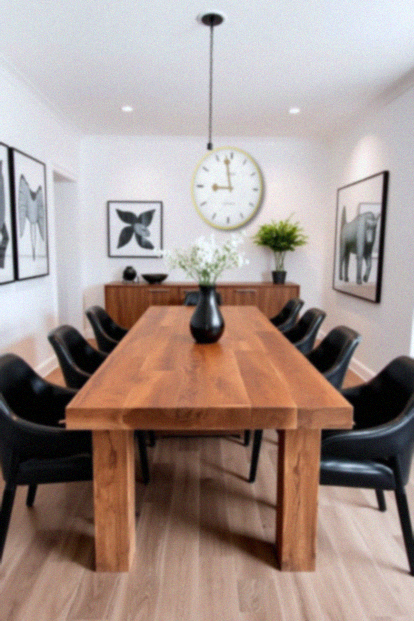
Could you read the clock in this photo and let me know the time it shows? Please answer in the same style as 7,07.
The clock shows 8,58
